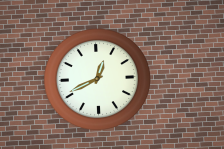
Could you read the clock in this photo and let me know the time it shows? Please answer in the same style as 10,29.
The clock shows 12,41
